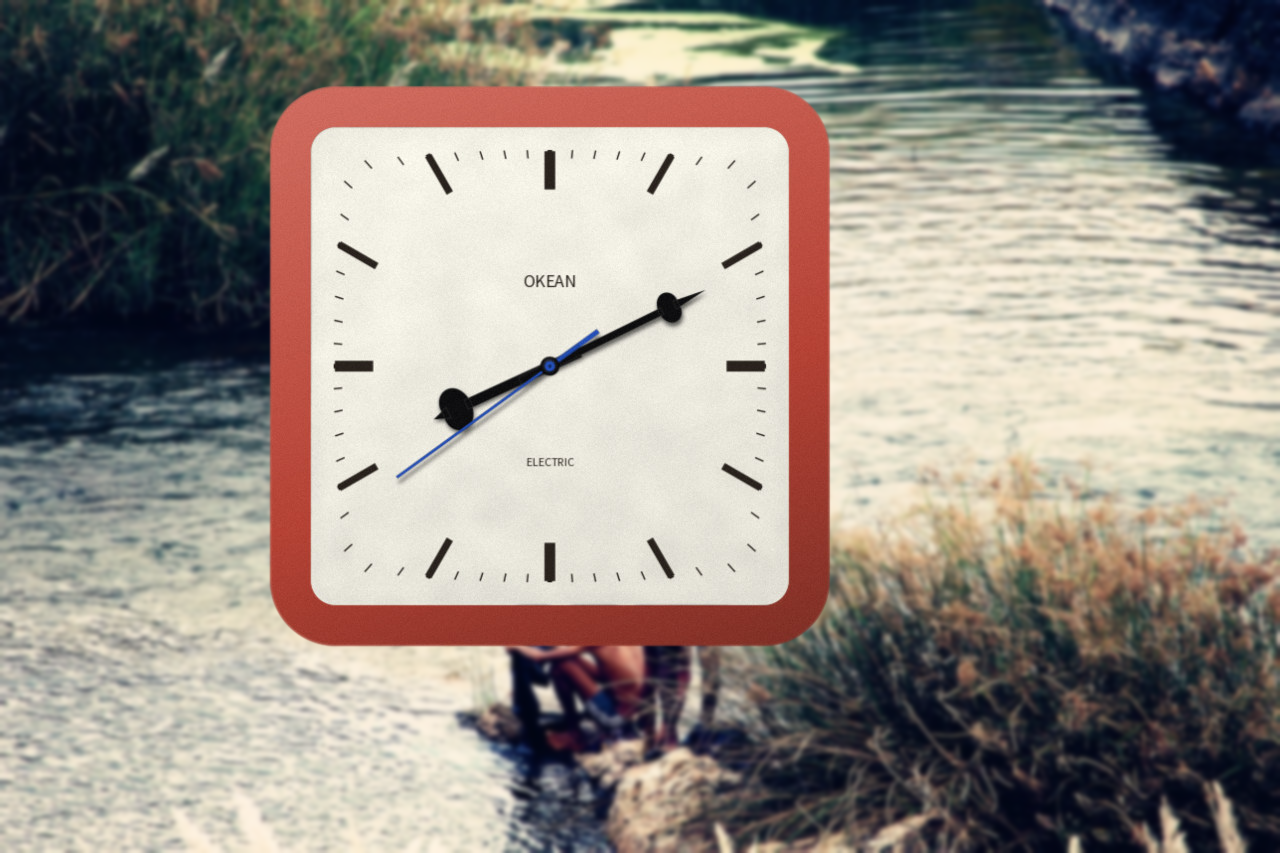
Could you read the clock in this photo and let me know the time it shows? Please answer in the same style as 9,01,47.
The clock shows 8,10,39
